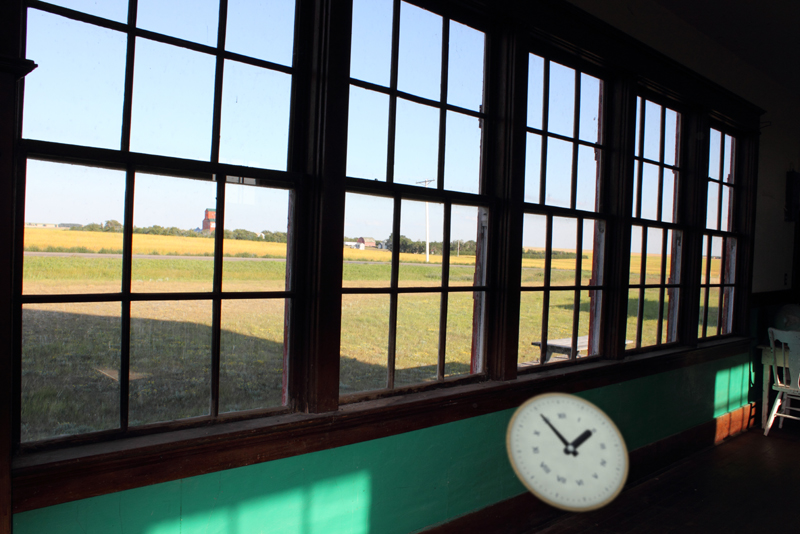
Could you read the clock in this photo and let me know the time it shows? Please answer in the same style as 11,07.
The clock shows 1,55
